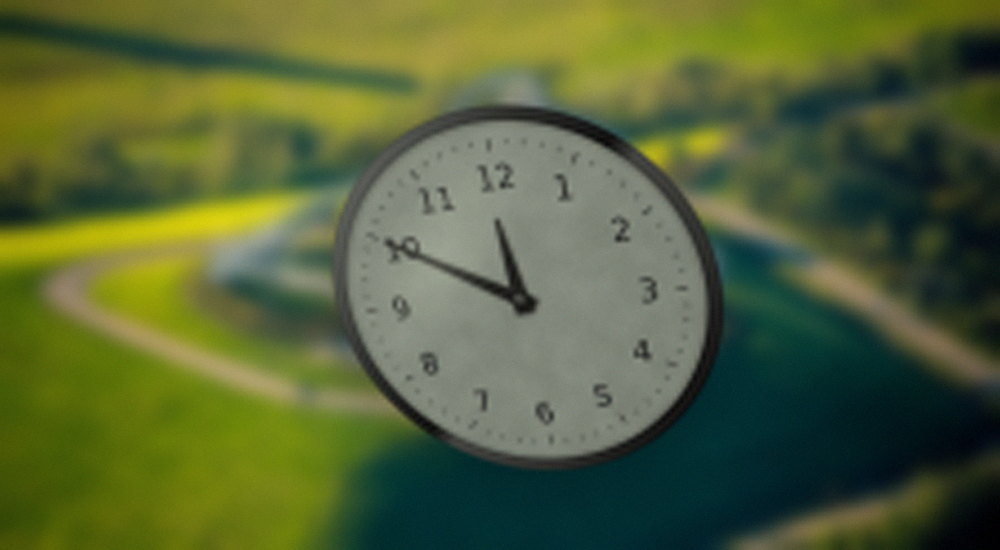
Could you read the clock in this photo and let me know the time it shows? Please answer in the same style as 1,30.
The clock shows 11,50
